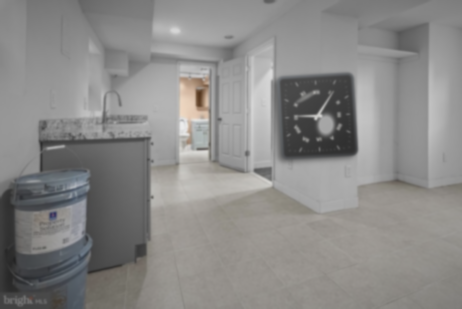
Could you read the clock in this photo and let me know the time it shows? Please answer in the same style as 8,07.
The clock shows 9,06
